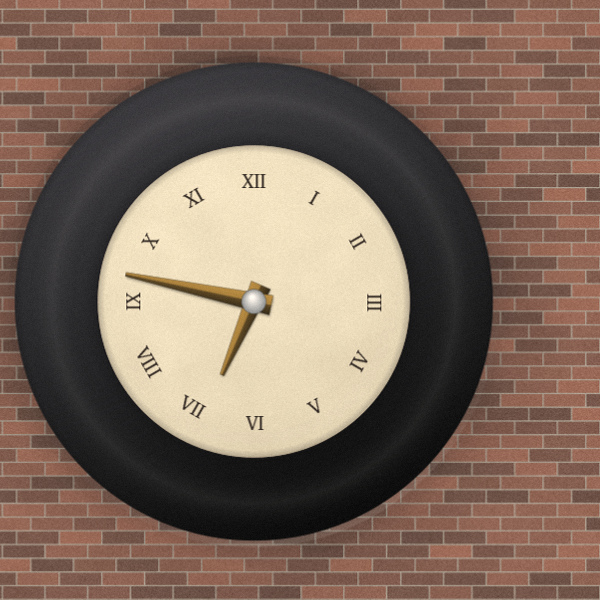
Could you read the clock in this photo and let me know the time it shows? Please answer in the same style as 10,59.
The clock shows 6,47
